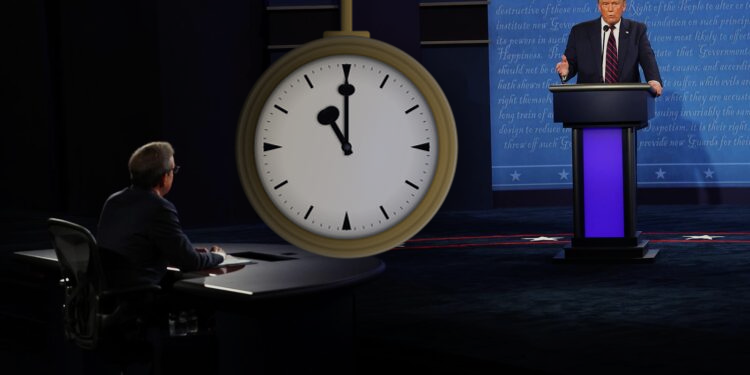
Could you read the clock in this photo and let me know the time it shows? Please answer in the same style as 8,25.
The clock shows 11,00
